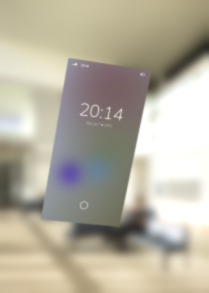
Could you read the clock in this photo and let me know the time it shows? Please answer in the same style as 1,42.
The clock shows 20,14
